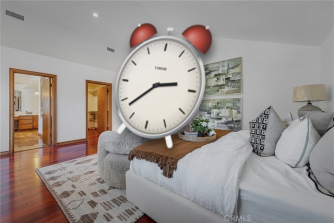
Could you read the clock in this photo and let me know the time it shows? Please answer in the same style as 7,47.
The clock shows 2,38
